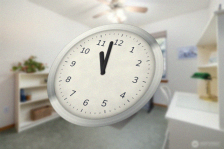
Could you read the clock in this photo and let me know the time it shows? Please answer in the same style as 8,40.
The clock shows 10,58
